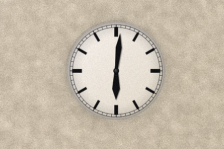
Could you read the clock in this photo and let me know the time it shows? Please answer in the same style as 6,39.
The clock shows 6,01
